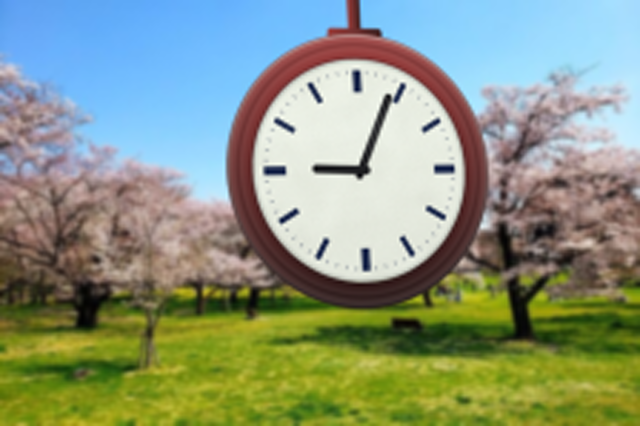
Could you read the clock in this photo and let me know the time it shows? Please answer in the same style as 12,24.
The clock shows 9,04
